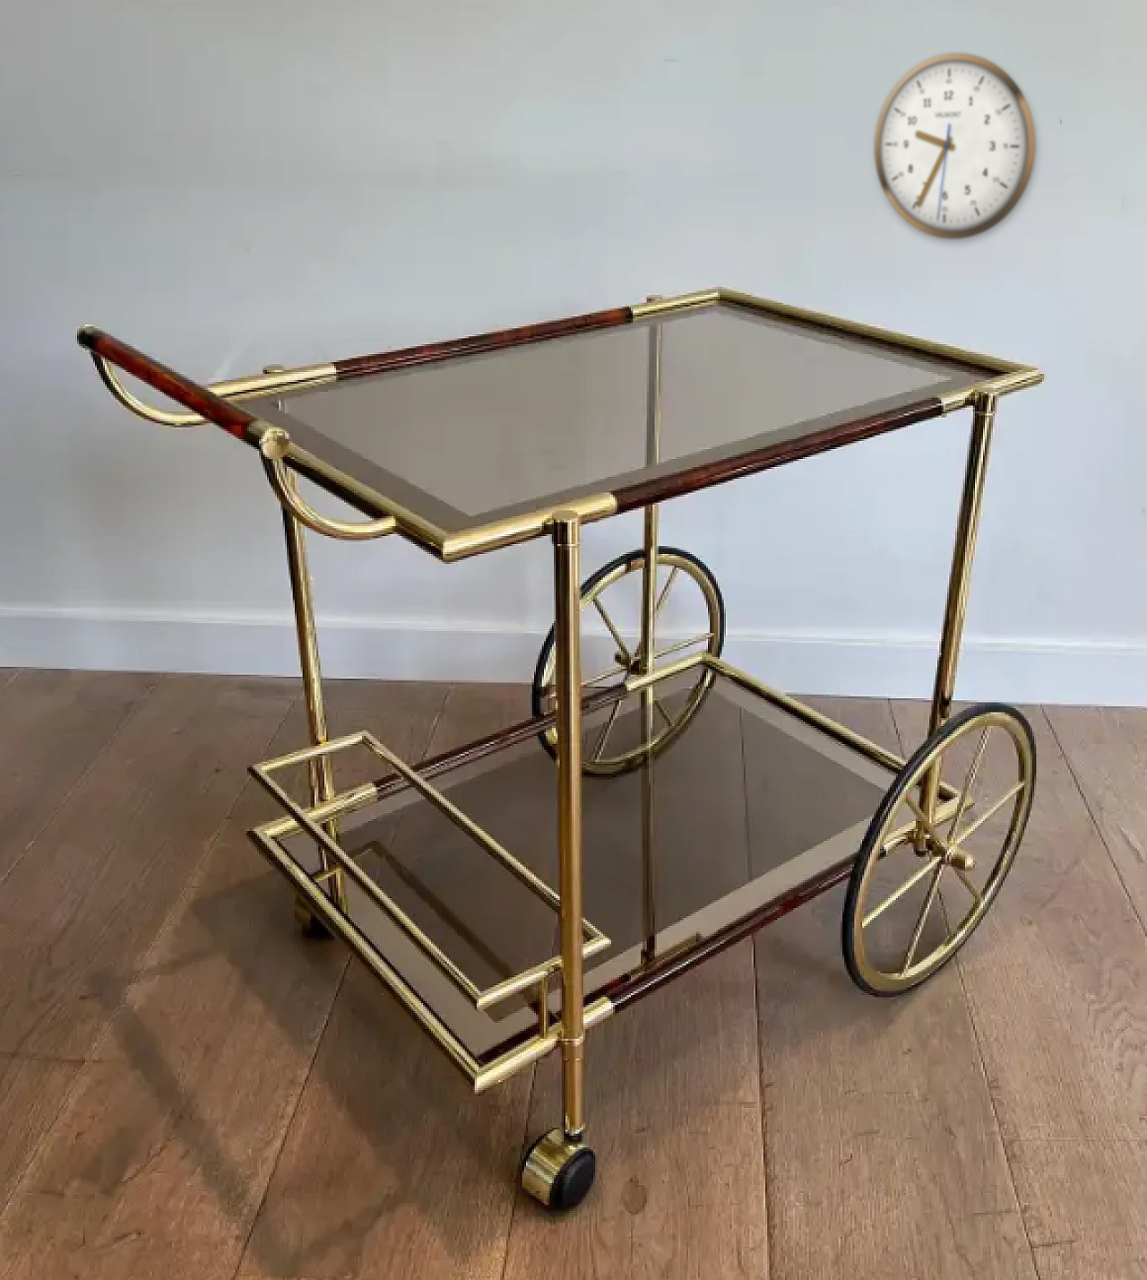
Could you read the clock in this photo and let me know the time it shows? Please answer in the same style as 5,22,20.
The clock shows 9,34,31
